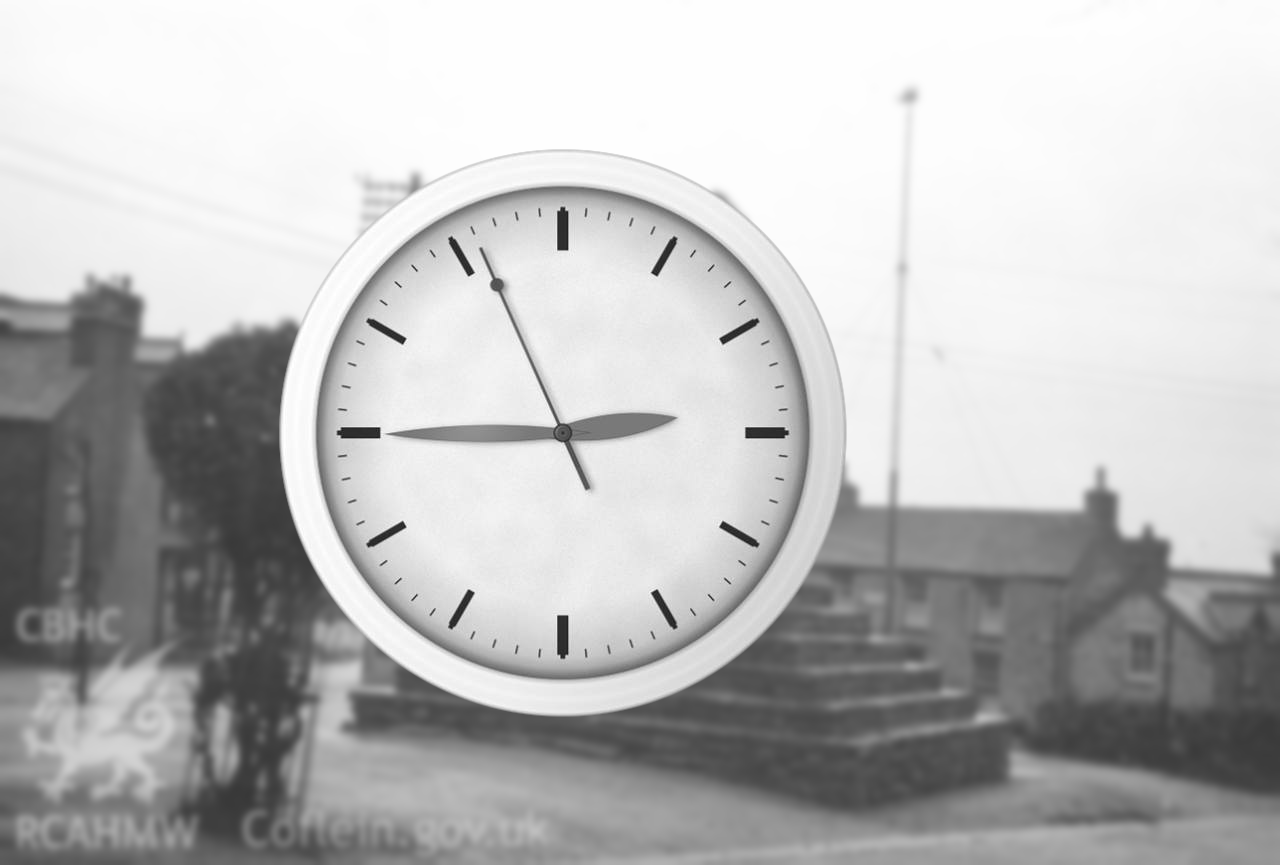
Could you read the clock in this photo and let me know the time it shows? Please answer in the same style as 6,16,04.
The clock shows 2,44,56
